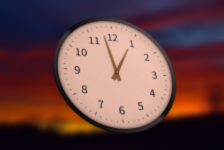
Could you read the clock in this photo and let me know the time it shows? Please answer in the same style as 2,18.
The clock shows 12,58
